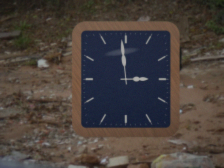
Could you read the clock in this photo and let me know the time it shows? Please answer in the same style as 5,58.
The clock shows 2,59
